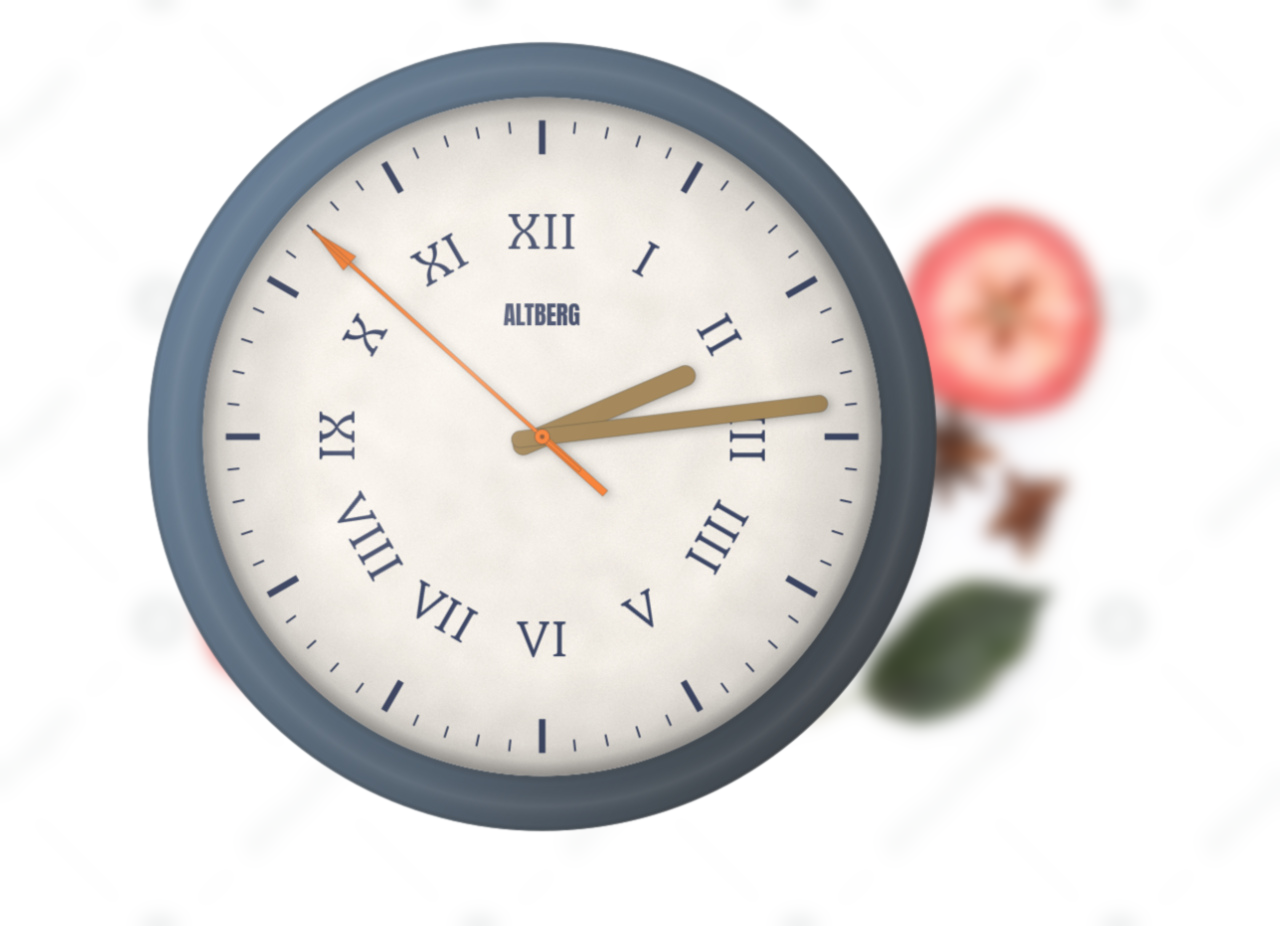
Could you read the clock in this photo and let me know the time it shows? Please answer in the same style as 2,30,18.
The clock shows 2,13,52
